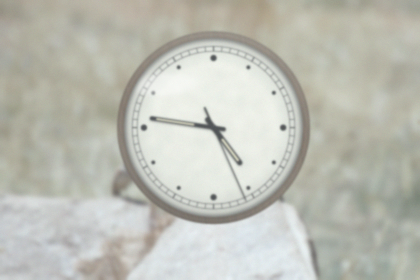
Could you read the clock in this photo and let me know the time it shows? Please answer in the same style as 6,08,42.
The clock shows 4,46,26
